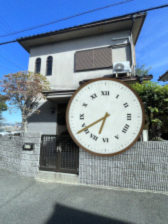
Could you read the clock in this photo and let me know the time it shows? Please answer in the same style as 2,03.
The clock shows 6,40
